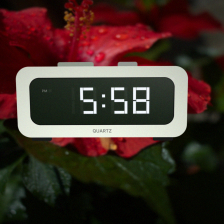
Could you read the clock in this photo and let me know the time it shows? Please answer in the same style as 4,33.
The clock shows 5,58
